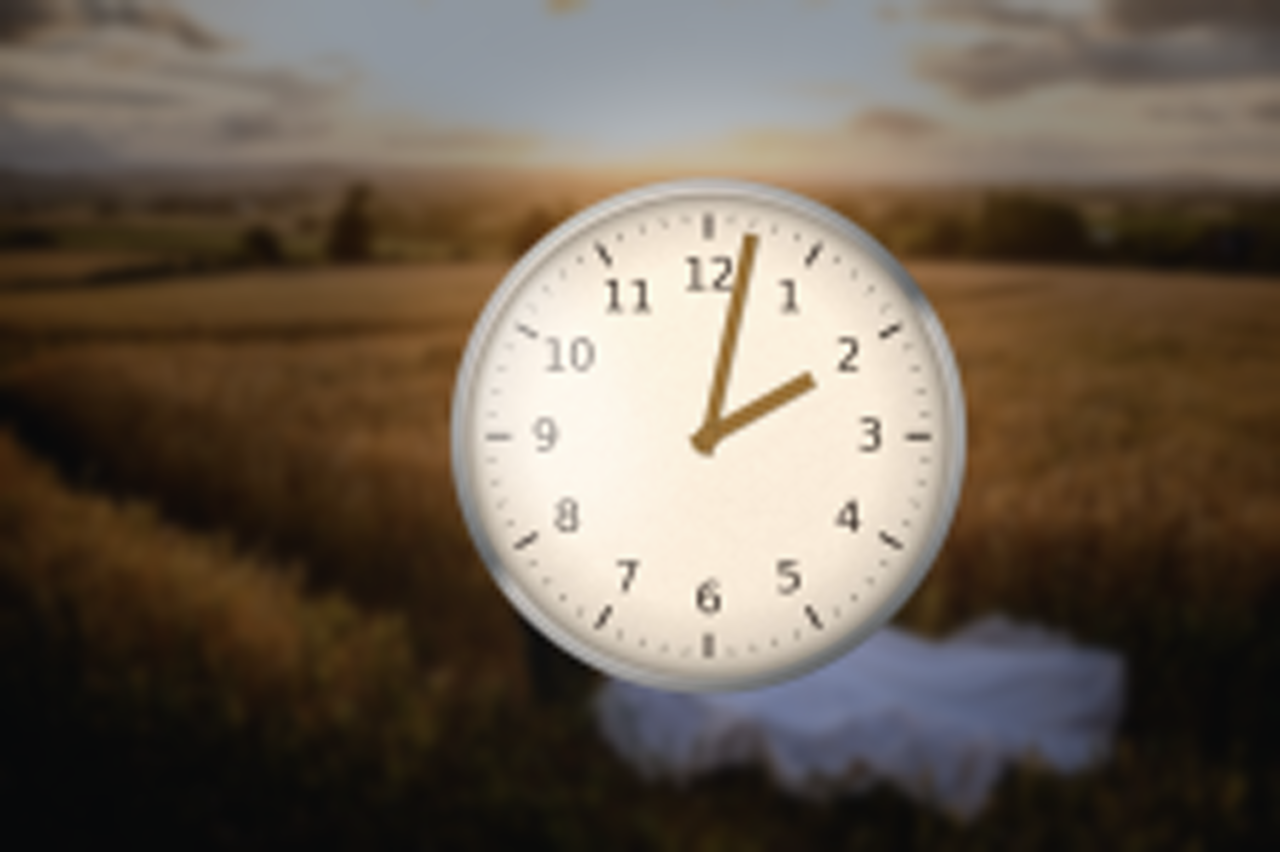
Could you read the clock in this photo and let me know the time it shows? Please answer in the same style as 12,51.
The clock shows 2,02
